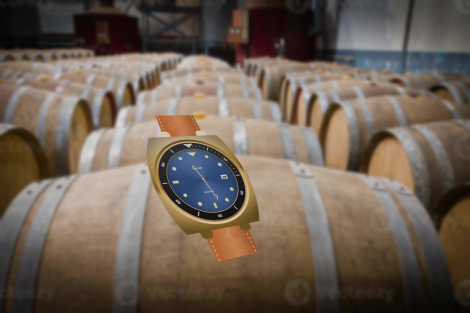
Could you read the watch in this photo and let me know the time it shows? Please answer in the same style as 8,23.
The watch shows 11,28
